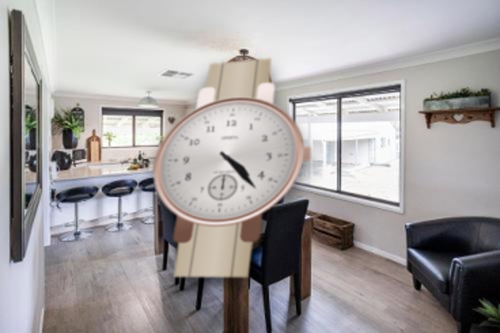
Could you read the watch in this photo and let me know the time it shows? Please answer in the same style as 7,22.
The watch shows 4,23
